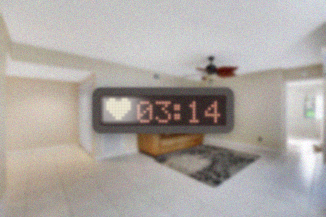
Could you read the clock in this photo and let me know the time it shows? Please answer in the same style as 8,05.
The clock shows 3,14
